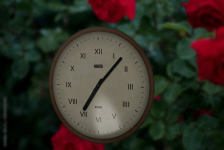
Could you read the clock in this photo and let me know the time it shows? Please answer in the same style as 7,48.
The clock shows 7,07
